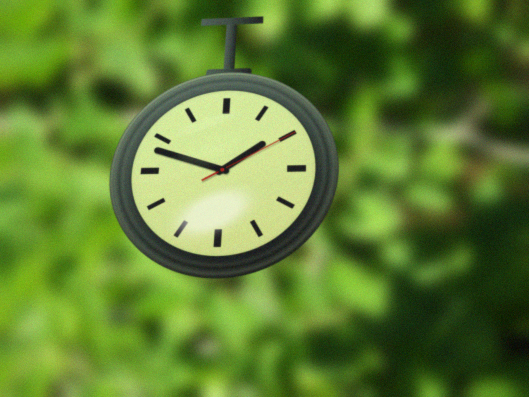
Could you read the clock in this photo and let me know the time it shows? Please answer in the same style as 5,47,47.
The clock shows 1,48,10
